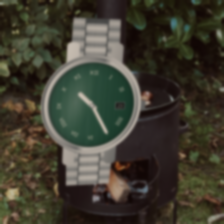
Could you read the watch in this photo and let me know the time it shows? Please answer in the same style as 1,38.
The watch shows 10,25
